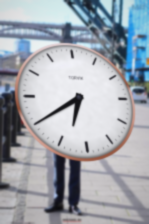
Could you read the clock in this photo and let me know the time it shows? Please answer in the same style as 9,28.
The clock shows 6,40
